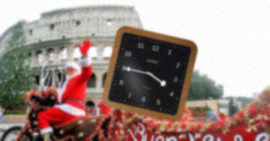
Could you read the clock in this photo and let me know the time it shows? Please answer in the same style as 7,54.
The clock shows 3,45
